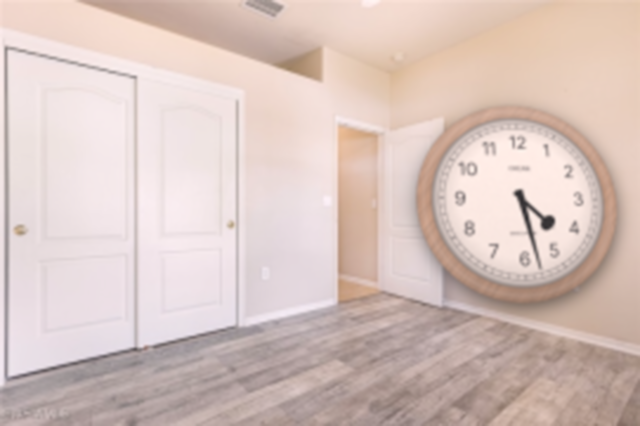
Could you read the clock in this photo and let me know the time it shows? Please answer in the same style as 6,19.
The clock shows 4,28
